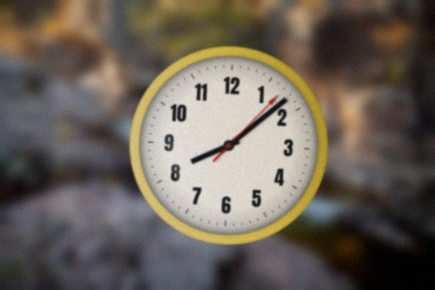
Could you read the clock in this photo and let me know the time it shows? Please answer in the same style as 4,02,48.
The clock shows 8,08,07
